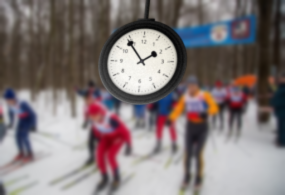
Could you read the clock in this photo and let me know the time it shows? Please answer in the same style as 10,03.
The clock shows 1,54
